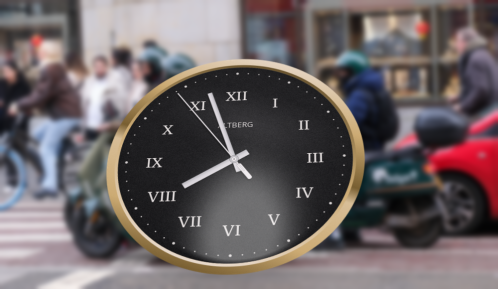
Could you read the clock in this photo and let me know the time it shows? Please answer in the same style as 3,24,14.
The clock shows 7,56,54
